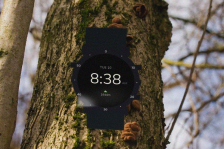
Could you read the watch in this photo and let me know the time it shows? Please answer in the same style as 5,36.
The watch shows 8,38
